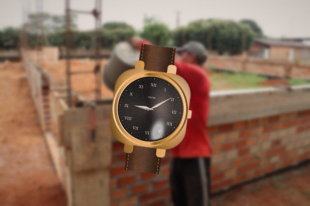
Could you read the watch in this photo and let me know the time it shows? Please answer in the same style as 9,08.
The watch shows 9,09
